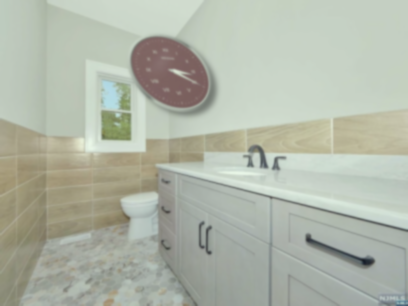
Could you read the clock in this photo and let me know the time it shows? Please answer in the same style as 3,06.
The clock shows 3,20
